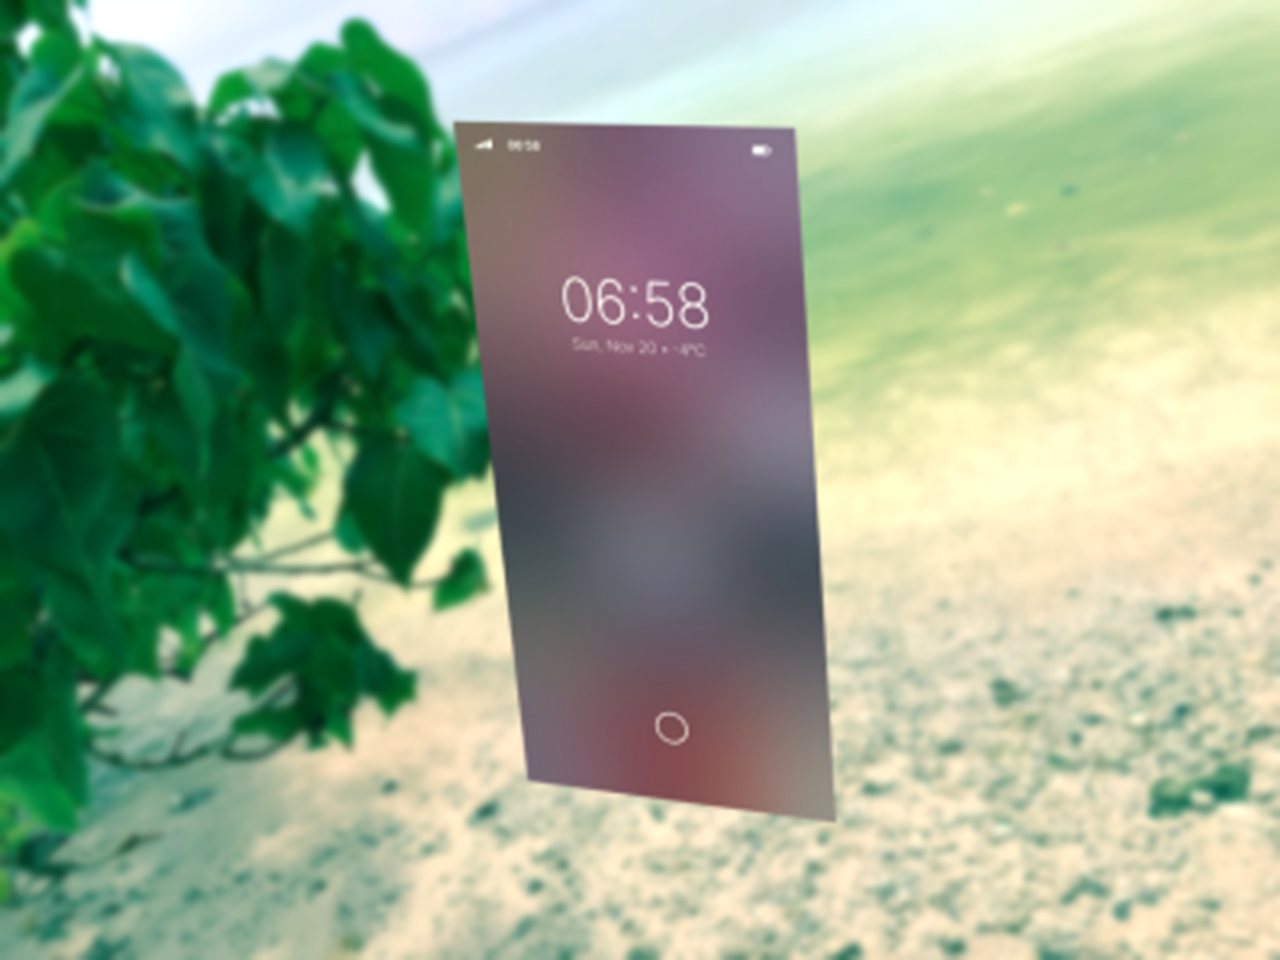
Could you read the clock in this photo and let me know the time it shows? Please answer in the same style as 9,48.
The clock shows 6,58
